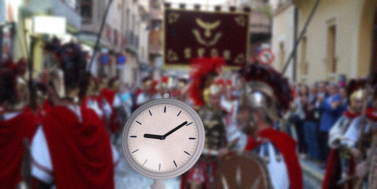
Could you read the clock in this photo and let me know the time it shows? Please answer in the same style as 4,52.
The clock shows 9,09
